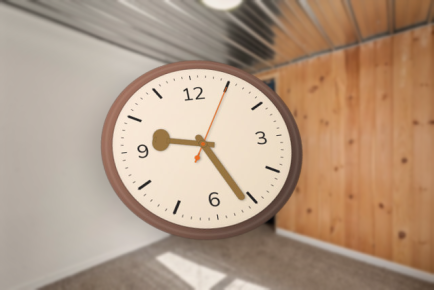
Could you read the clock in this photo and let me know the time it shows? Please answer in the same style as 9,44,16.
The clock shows 9,26,05
